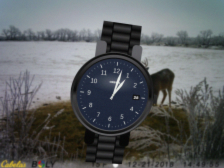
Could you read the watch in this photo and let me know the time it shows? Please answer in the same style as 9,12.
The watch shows 1,02
